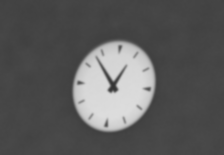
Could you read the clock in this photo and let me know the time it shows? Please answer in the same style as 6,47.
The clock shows 12,53
